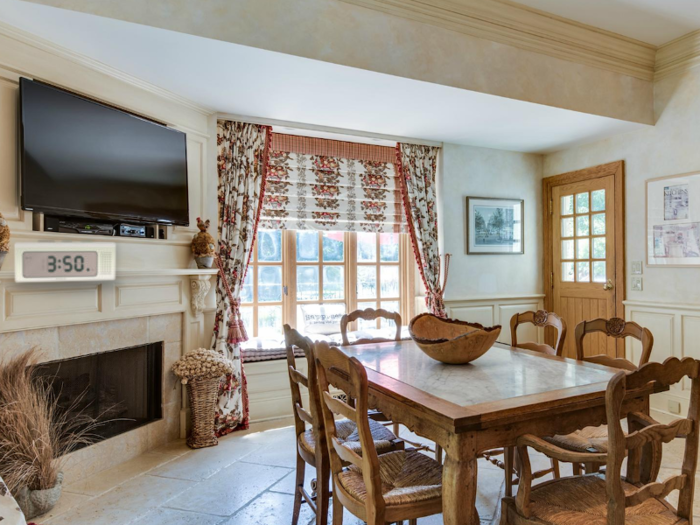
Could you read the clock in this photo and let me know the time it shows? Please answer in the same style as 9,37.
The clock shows 3,50
